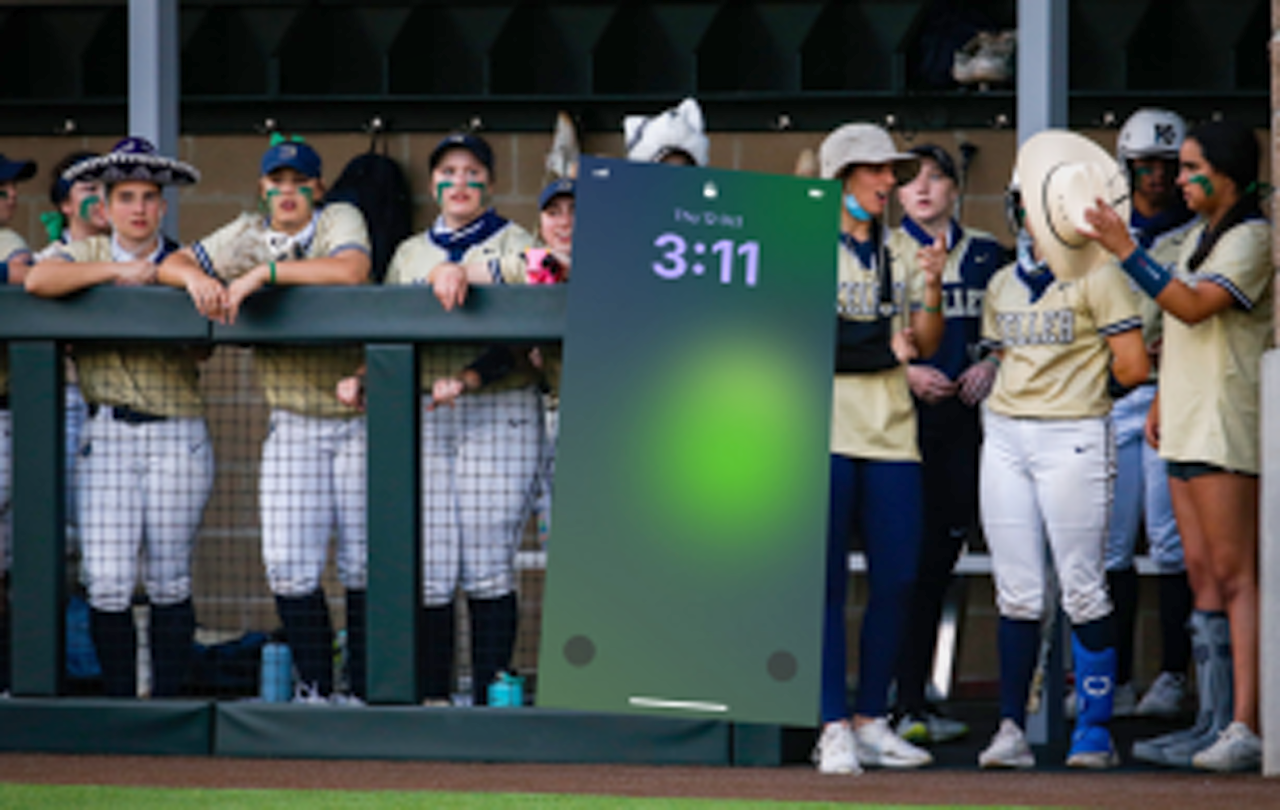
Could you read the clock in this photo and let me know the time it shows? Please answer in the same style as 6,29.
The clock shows 3,11
